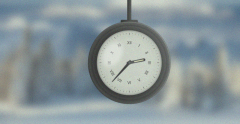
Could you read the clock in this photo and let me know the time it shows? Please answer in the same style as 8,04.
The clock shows 2,37
